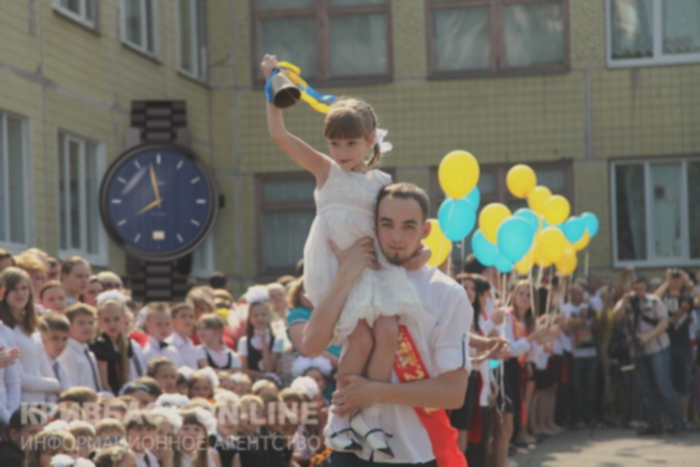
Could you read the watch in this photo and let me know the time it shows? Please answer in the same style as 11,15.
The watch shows 7,58
